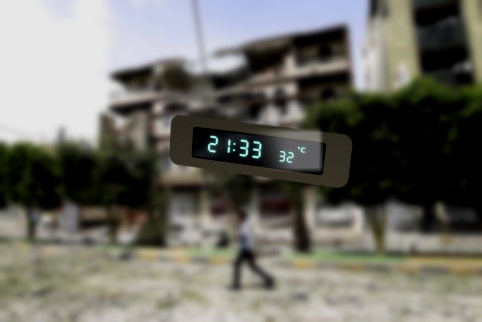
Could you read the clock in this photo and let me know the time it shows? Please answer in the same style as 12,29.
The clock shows 21,33
